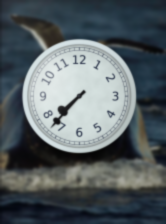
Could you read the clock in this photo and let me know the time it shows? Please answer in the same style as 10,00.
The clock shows 7,37
